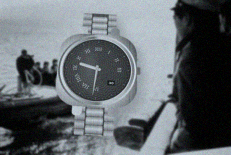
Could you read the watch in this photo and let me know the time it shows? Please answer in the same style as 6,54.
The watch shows 9,31
